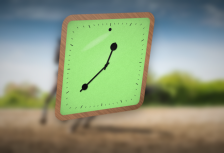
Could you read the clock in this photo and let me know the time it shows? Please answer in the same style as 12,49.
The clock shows 12,38
